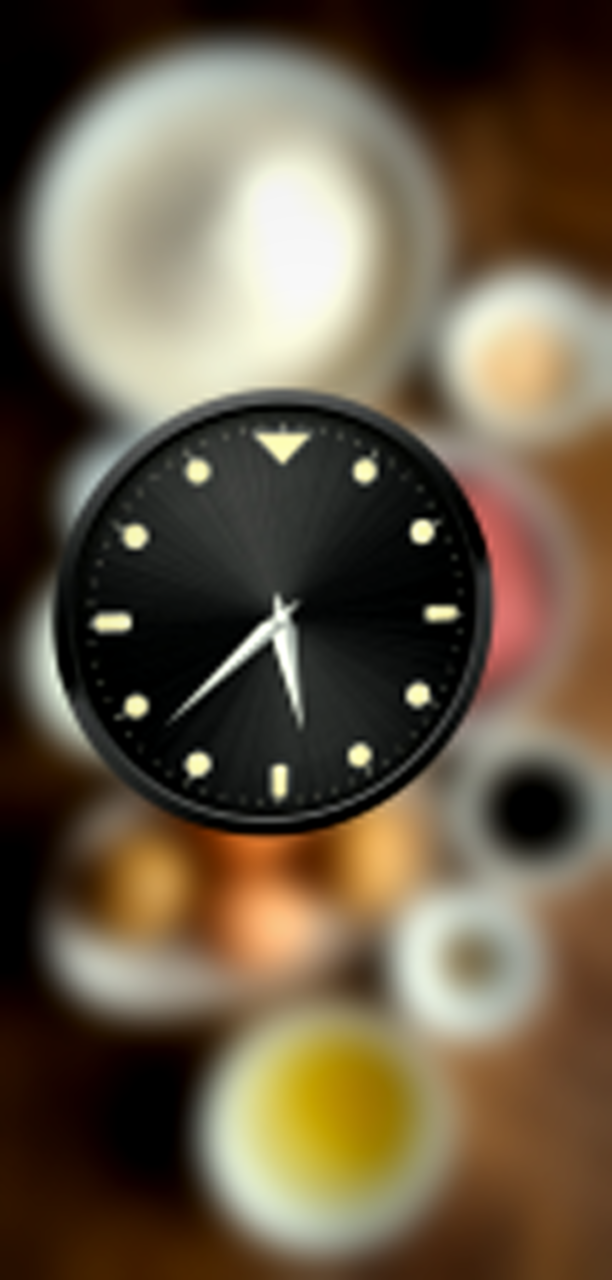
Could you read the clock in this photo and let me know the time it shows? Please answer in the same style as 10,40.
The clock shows 5,38
